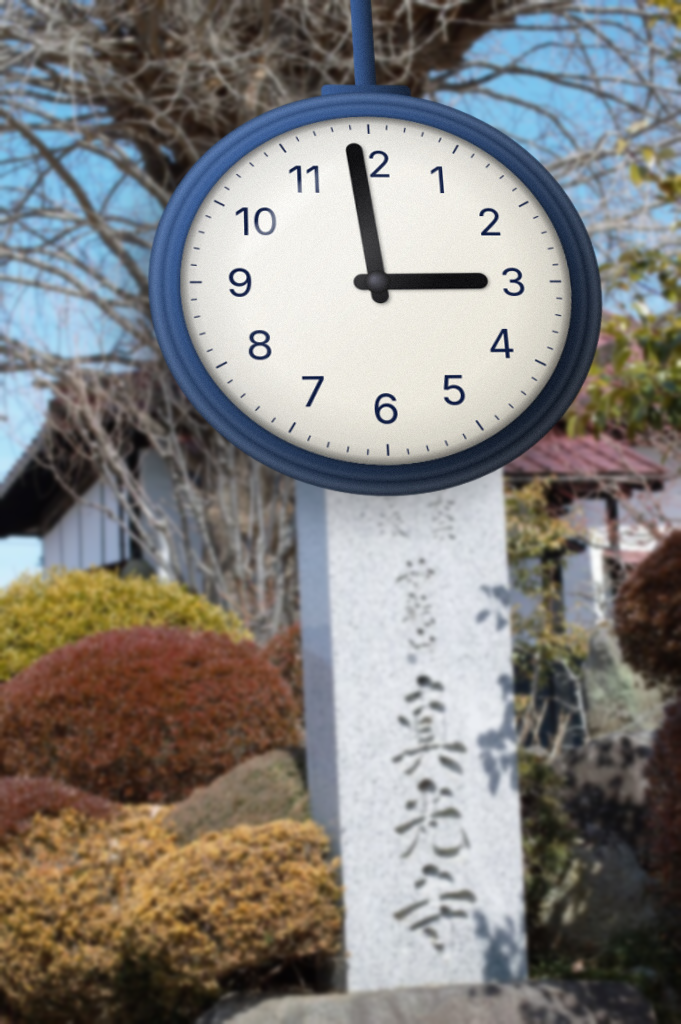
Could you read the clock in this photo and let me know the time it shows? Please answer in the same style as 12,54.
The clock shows 2,59
